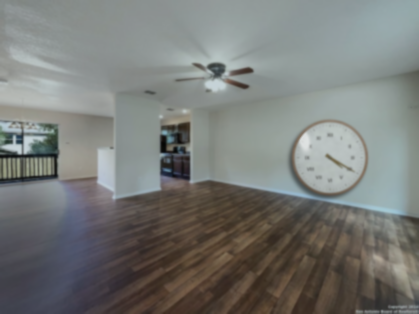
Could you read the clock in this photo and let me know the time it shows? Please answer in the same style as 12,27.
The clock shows 4,20
